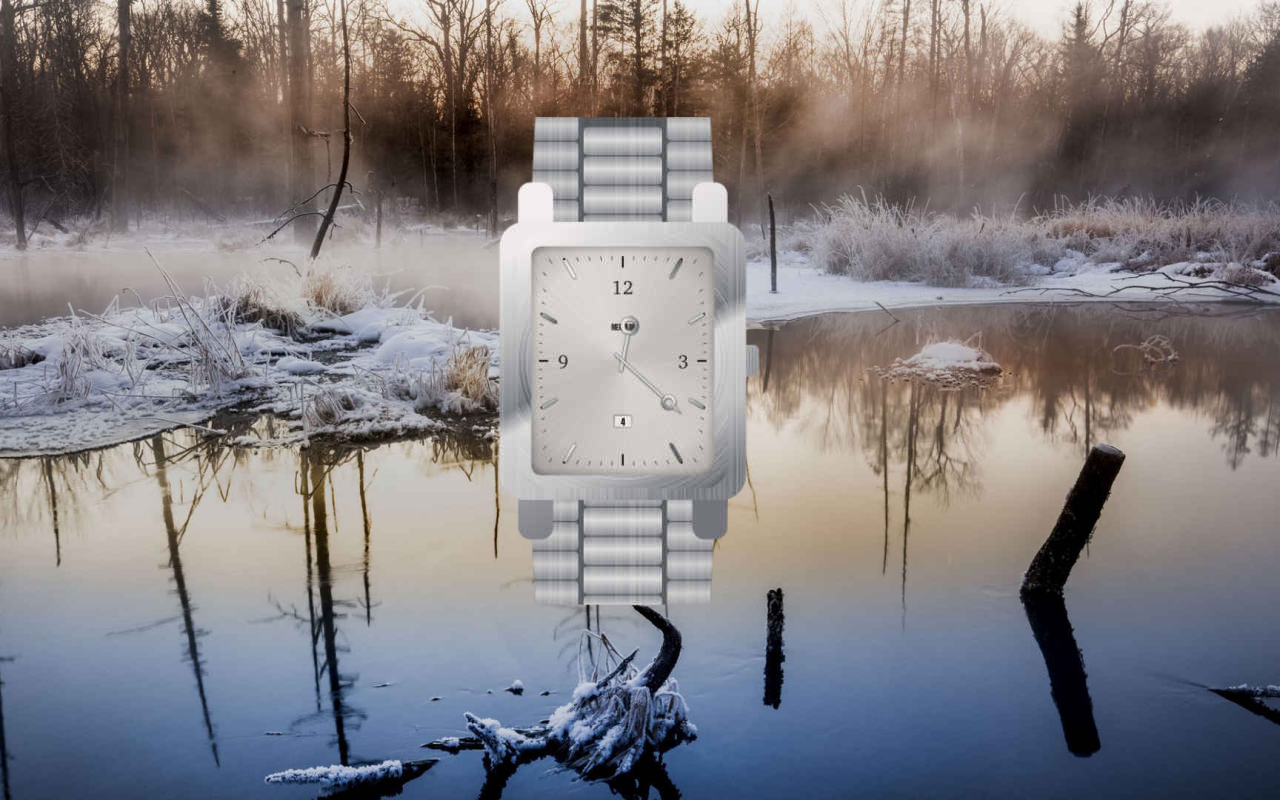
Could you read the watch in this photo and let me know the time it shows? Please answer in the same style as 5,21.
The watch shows 12,22
